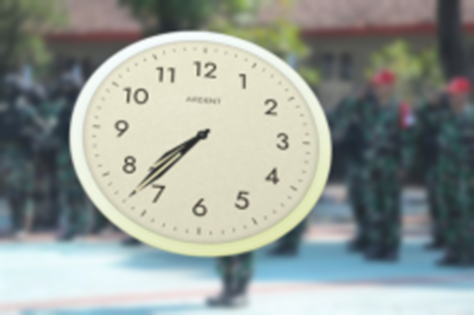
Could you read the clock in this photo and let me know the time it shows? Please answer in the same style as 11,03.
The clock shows 7,37
